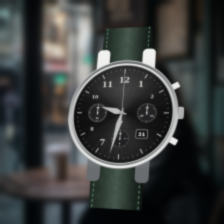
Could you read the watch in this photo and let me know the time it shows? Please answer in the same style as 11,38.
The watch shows 9,32
